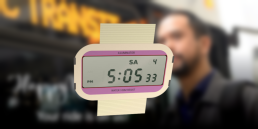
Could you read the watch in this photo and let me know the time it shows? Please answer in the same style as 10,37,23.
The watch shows 5,05,33
